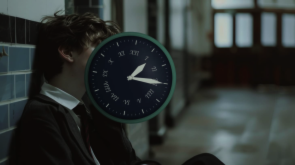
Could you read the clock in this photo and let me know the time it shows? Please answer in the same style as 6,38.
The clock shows 1,15
